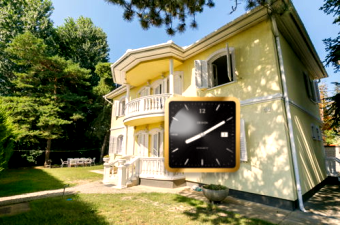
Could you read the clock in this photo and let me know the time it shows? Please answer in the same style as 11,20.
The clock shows 8,10
